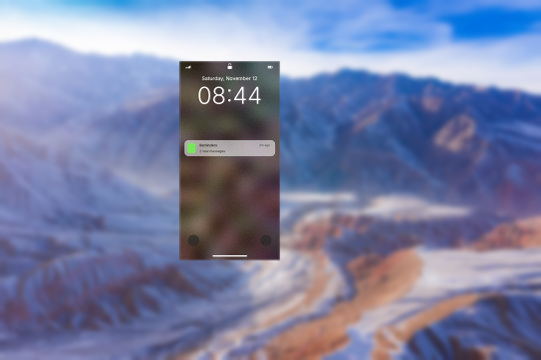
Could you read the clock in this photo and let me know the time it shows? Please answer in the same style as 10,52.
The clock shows 8,44
